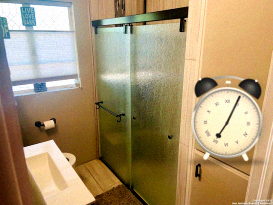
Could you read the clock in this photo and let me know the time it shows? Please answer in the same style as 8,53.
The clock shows 7,04
